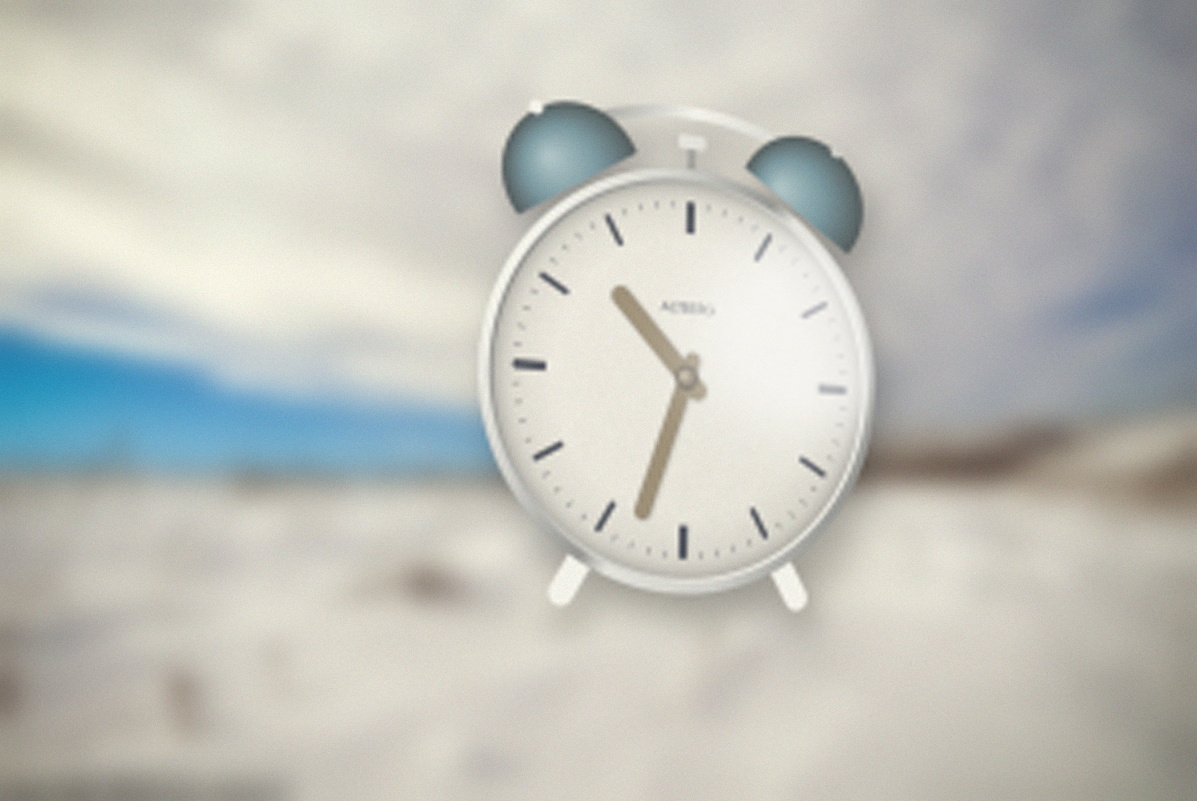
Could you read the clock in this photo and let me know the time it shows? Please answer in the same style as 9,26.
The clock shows 10,33
